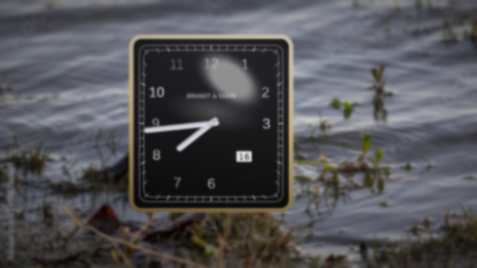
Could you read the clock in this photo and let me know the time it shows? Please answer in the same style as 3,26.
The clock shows 7,44
